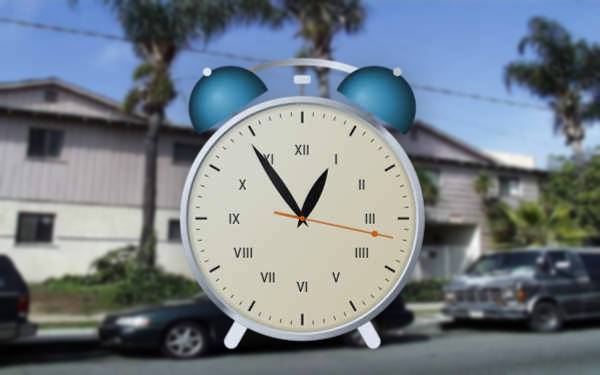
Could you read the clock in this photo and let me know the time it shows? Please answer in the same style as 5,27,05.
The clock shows 12,54,17
